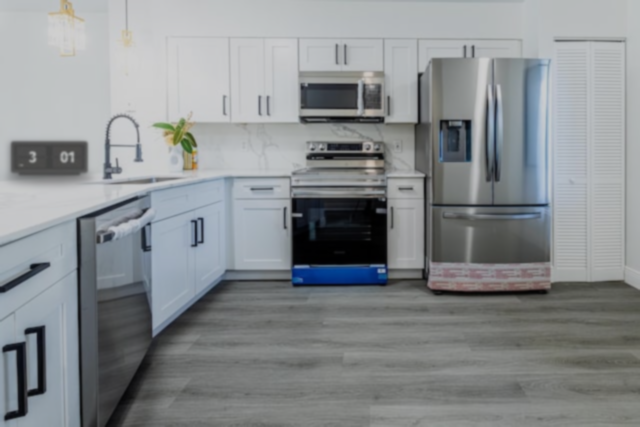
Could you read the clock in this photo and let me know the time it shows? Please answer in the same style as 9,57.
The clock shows 3,01
